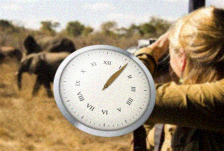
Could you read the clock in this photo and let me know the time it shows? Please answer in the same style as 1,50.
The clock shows 1,06
